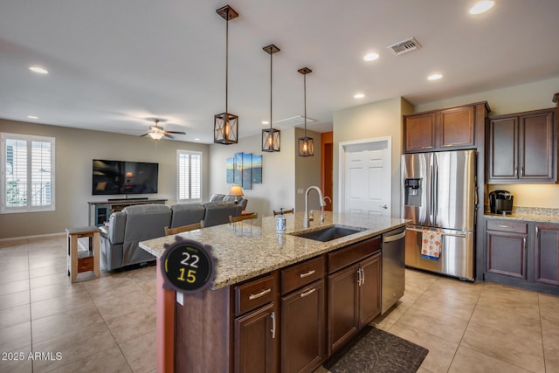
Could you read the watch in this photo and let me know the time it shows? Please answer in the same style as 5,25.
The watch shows 22,15
